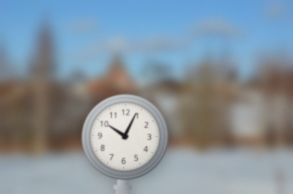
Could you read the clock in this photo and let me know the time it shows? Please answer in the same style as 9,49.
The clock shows 10,04
